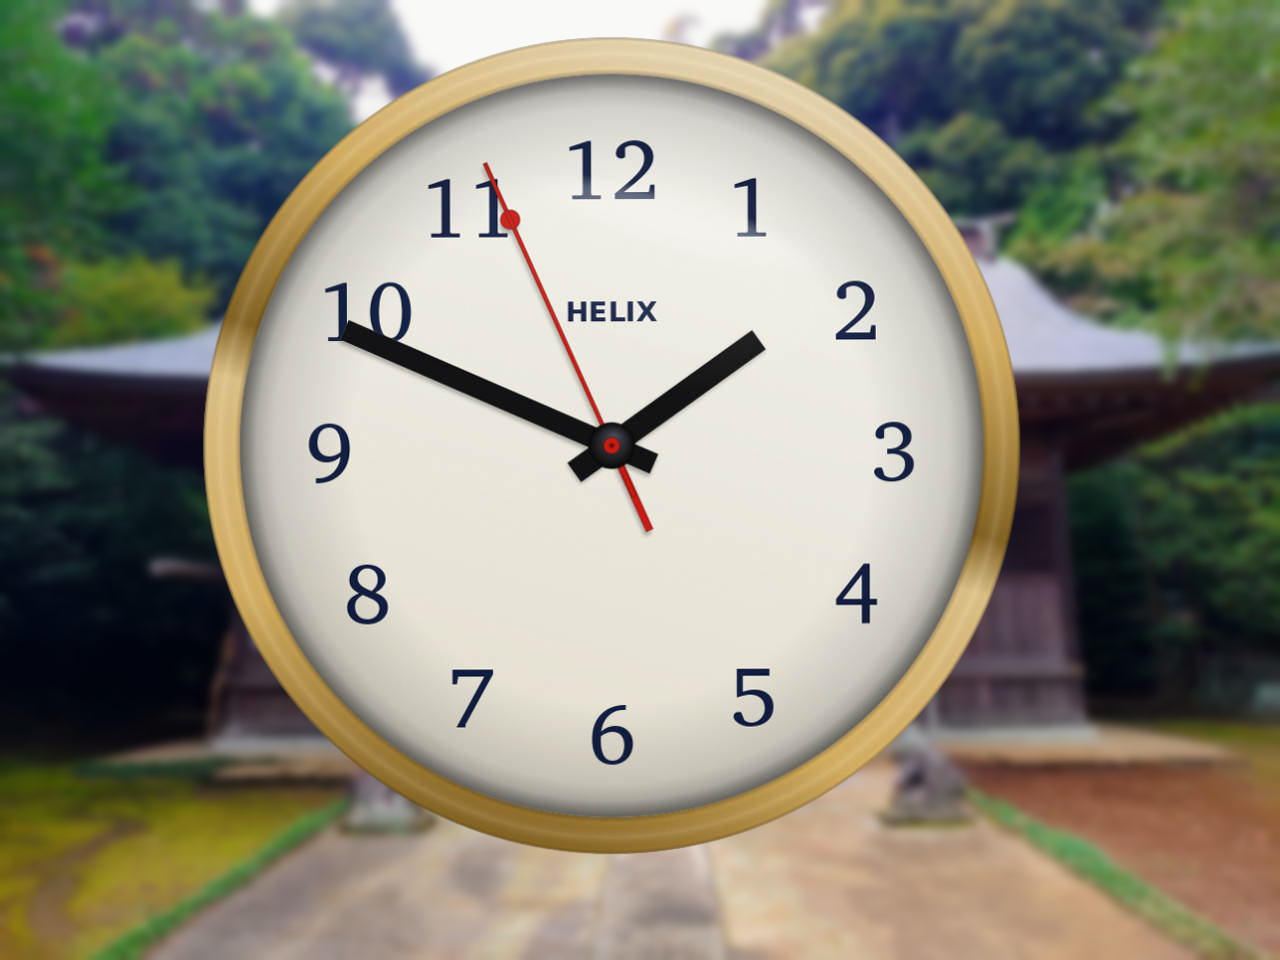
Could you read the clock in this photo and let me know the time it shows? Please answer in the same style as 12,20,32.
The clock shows 1,48,56
